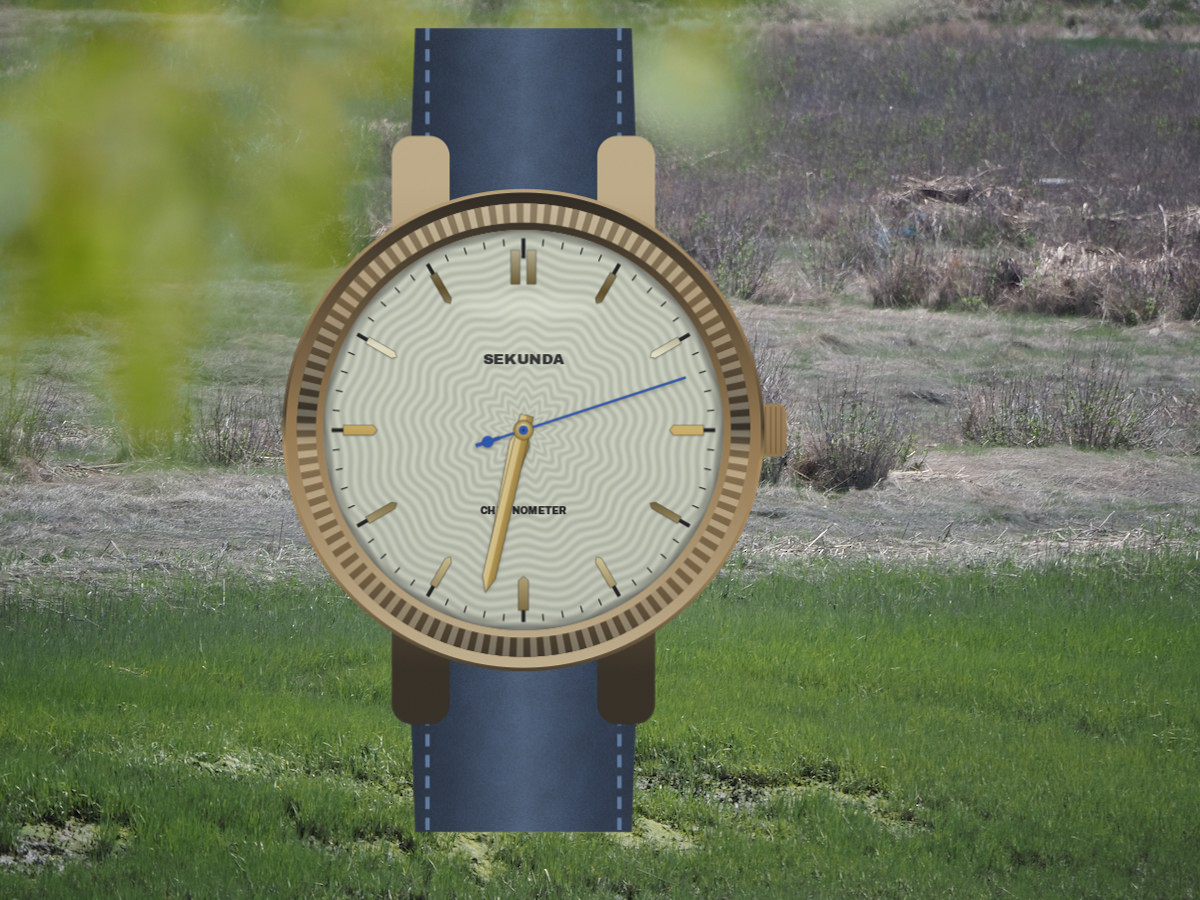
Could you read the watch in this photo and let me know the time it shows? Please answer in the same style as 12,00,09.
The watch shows 6,32,12
